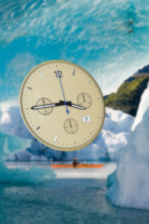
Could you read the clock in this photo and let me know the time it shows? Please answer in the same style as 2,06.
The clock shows 3,45
